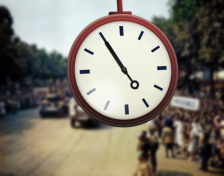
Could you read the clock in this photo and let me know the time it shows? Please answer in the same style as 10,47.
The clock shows 4,55
